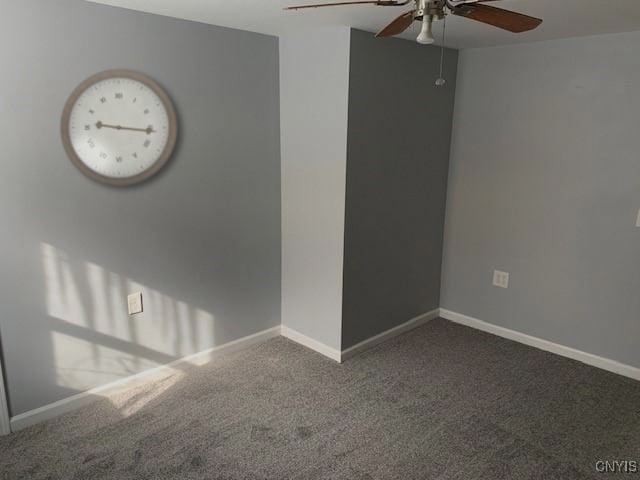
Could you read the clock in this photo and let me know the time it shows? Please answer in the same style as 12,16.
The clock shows 9,16
